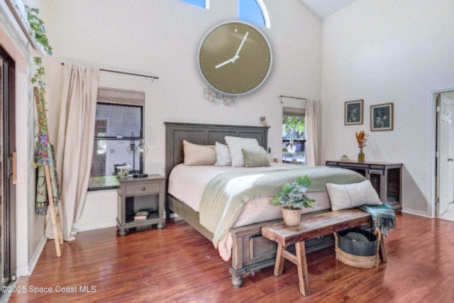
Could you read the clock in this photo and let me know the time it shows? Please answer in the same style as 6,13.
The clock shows 8,04
